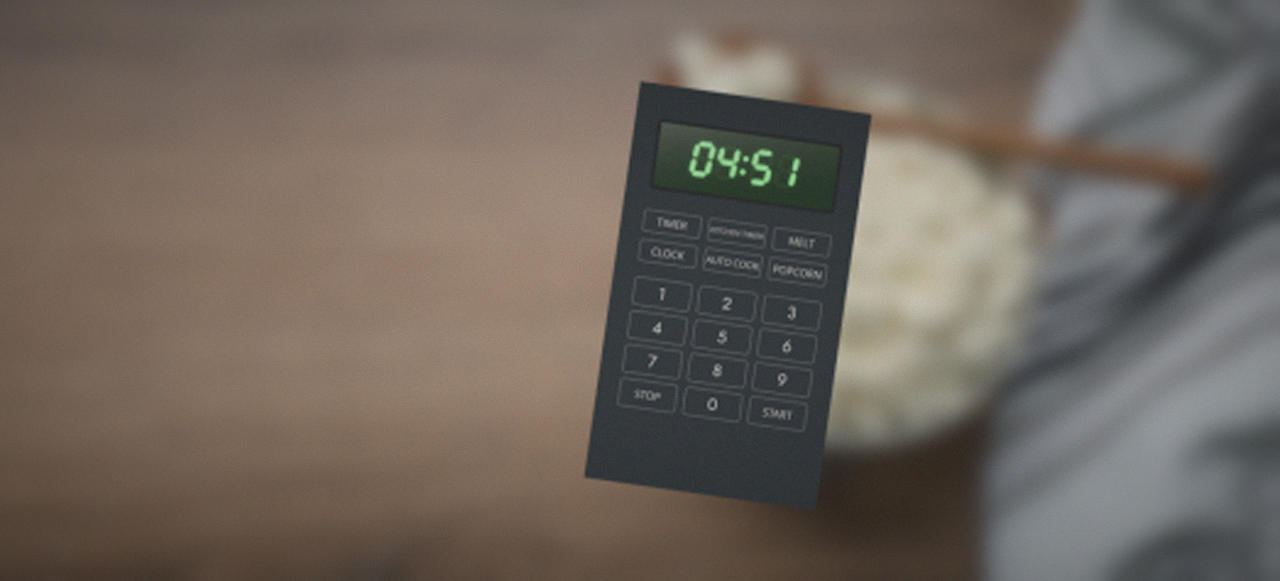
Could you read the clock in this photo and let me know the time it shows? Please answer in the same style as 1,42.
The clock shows 4,51
